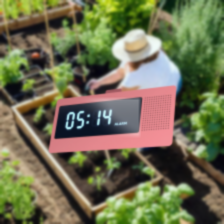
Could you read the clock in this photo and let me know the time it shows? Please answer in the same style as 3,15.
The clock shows 5,14
